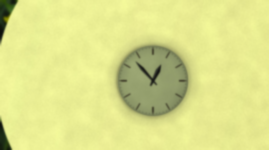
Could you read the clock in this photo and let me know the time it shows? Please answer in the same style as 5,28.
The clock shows 12,53
